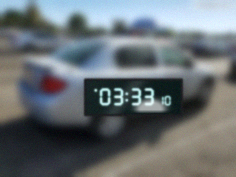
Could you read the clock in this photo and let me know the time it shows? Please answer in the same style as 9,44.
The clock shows 3,33
